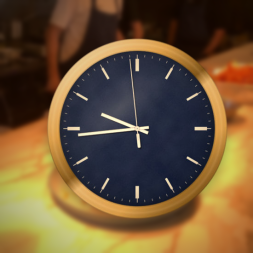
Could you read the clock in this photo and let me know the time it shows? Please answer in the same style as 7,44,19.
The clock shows 9,43,59
